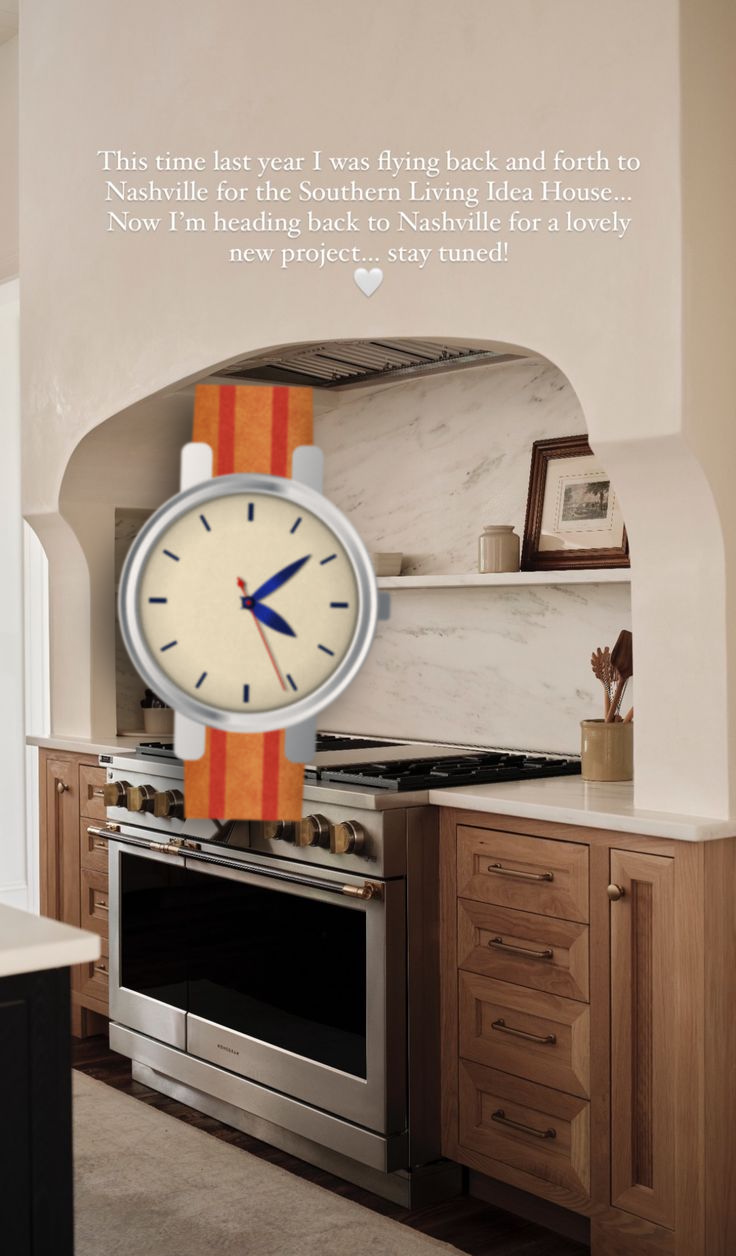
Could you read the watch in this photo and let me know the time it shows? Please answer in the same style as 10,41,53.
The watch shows 4,08,26
